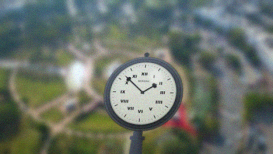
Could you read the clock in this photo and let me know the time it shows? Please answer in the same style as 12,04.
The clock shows 1,52
